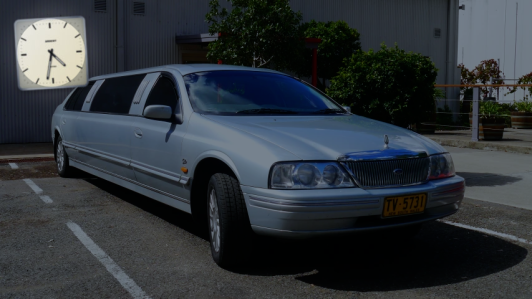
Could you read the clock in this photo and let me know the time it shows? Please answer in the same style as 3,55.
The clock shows 4,32
